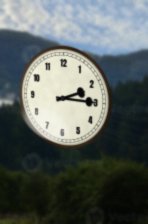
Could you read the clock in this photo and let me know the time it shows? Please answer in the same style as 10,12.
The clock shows 2,15
